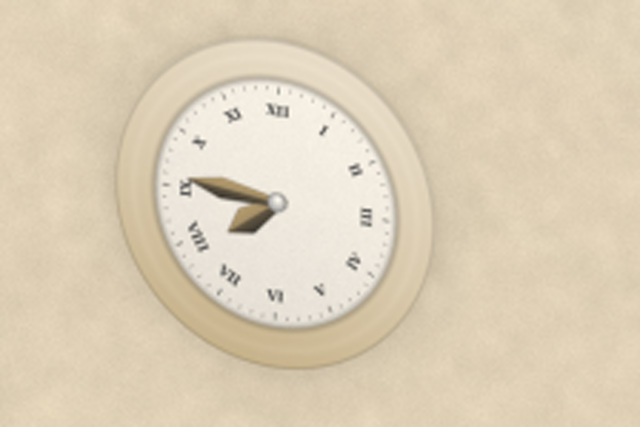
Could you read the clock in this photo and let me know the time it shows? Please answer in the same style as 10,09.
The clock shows 7,46
